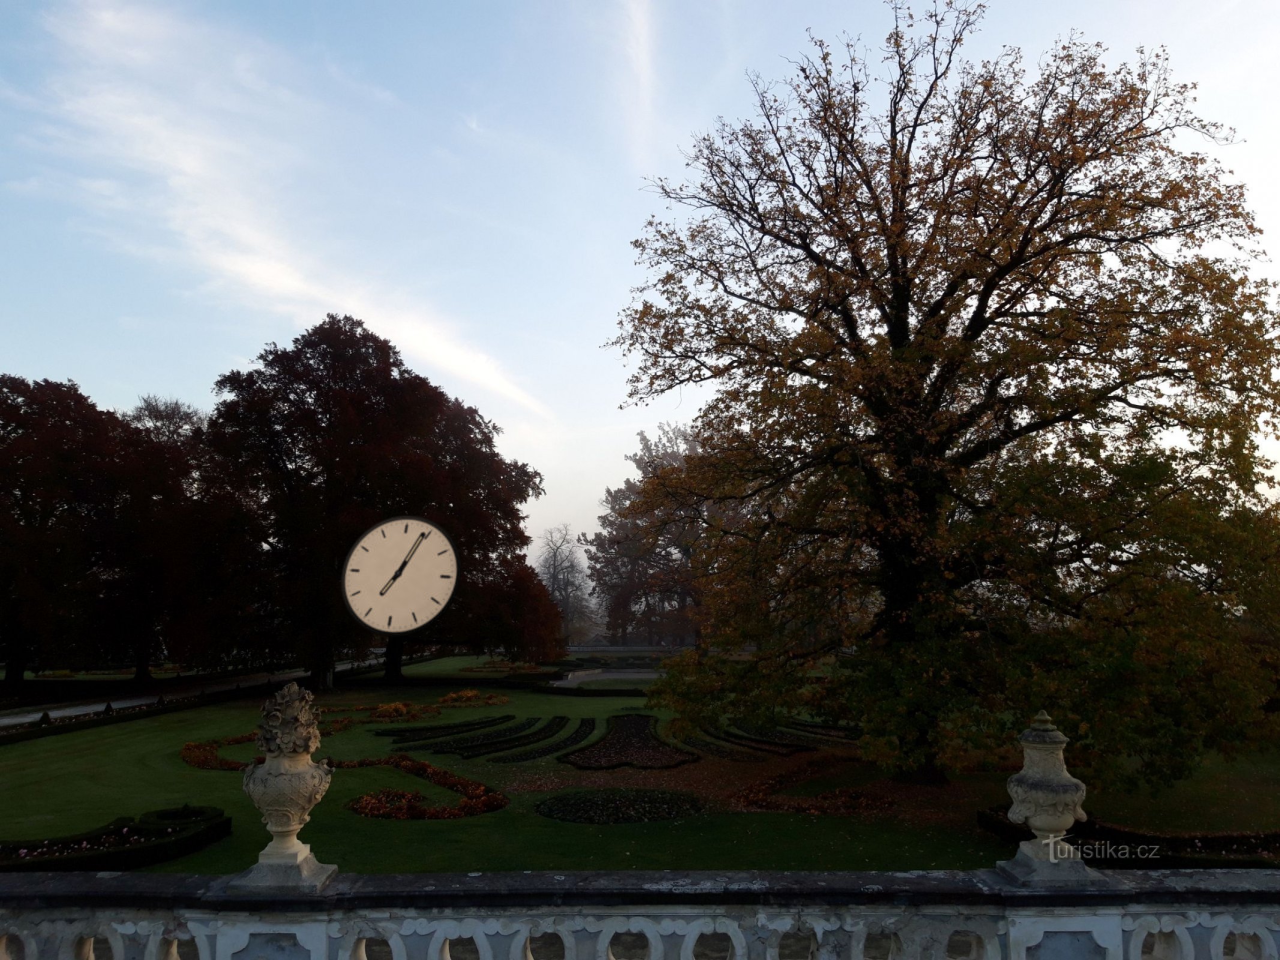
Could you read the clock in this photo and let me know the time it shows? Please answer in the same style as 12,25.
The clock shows 7,04
